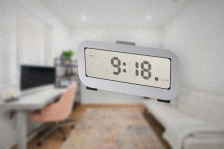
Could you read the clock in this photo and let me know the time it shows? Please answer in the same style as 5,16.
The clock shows 9,18
